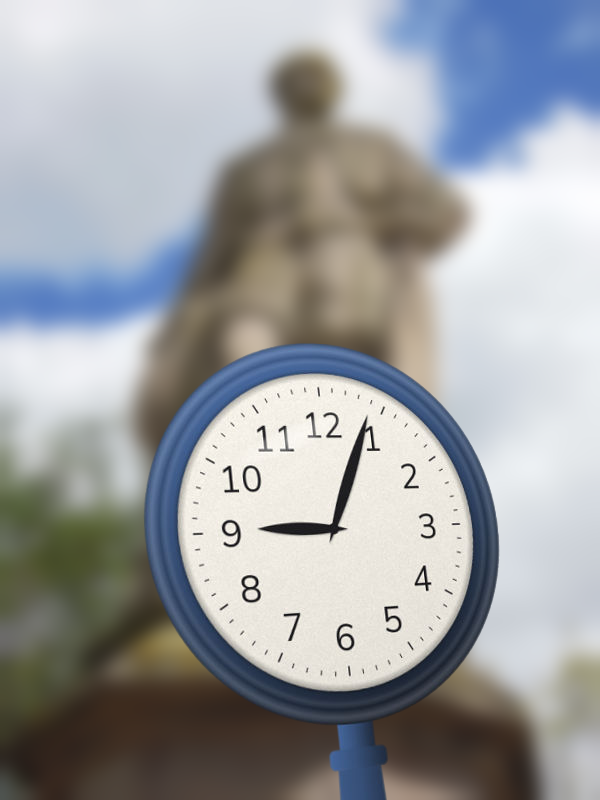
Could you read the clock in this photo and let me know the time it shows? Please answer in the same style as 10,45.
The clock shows 9,04
